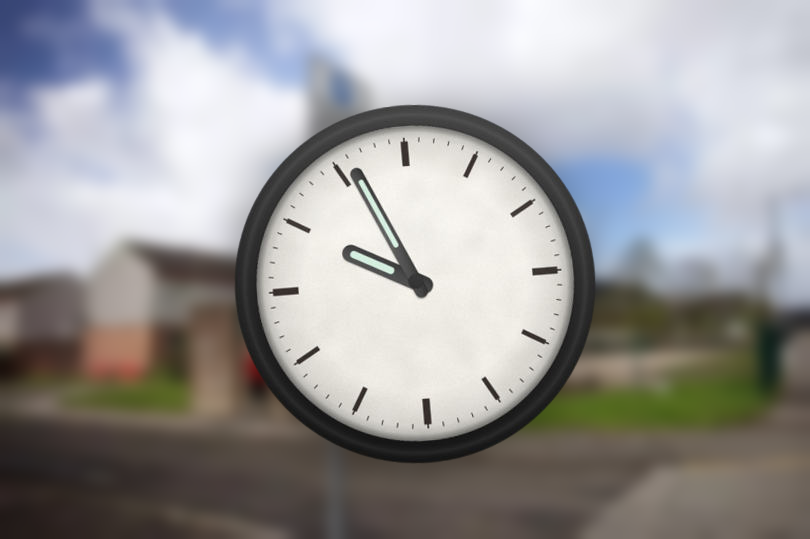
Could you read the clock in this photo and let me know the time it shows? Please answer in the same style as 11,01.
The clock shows 9,56
